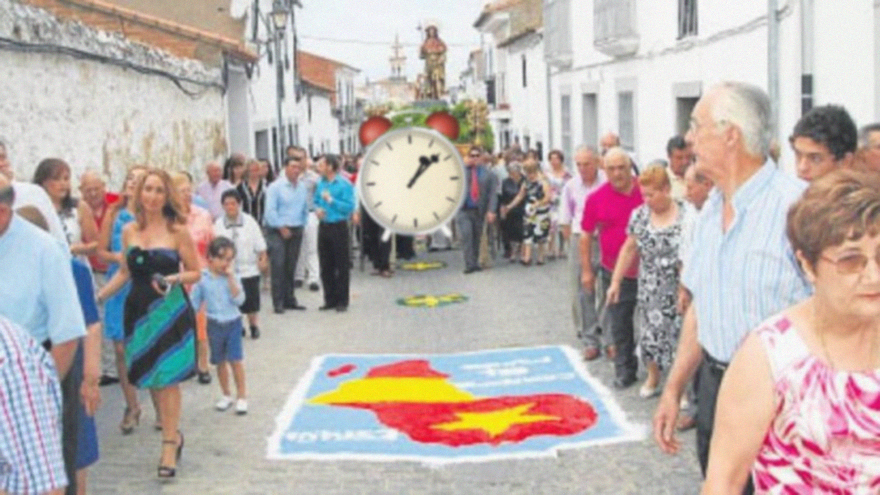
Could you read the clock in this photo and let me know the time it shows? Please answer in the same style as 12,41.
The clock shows 1,08
